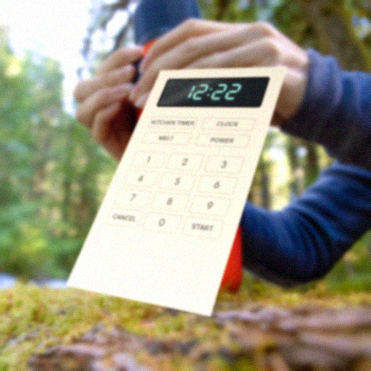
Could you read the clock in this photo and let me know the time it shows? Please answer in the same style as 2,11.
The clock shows 12,22
